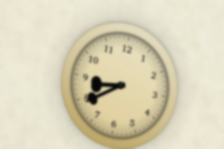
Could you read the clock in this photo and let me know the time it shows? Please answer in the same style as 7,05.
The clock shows 8,39
